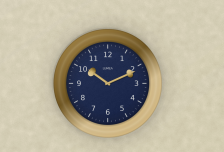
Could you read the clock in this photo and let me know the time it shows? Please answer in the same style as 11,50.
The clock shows 10,11
